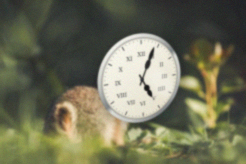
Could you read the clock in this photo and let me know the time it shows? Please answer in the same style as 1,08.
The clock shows 5,04
